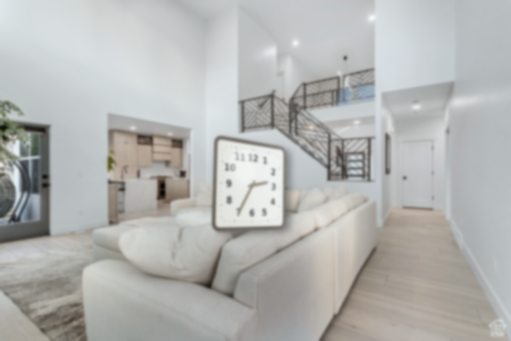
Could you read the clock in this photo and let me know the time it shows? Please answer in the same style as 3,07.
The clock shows 2,35
